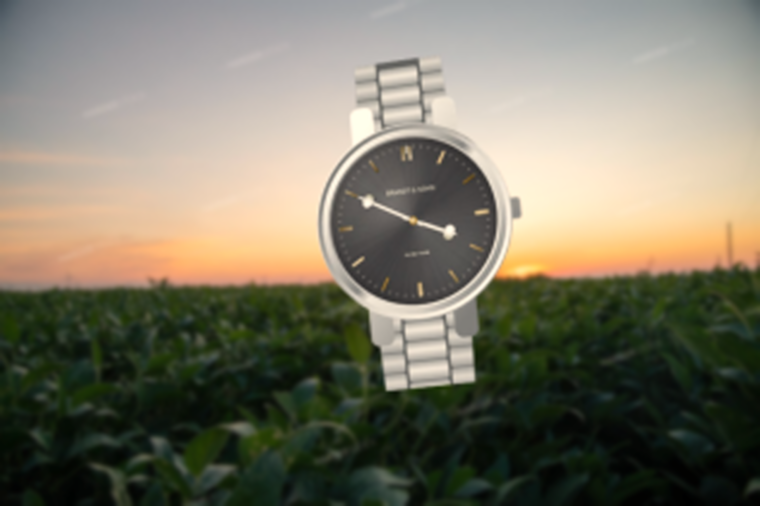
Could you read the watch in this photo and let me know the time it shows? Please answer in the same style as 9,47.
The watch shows 3,50
